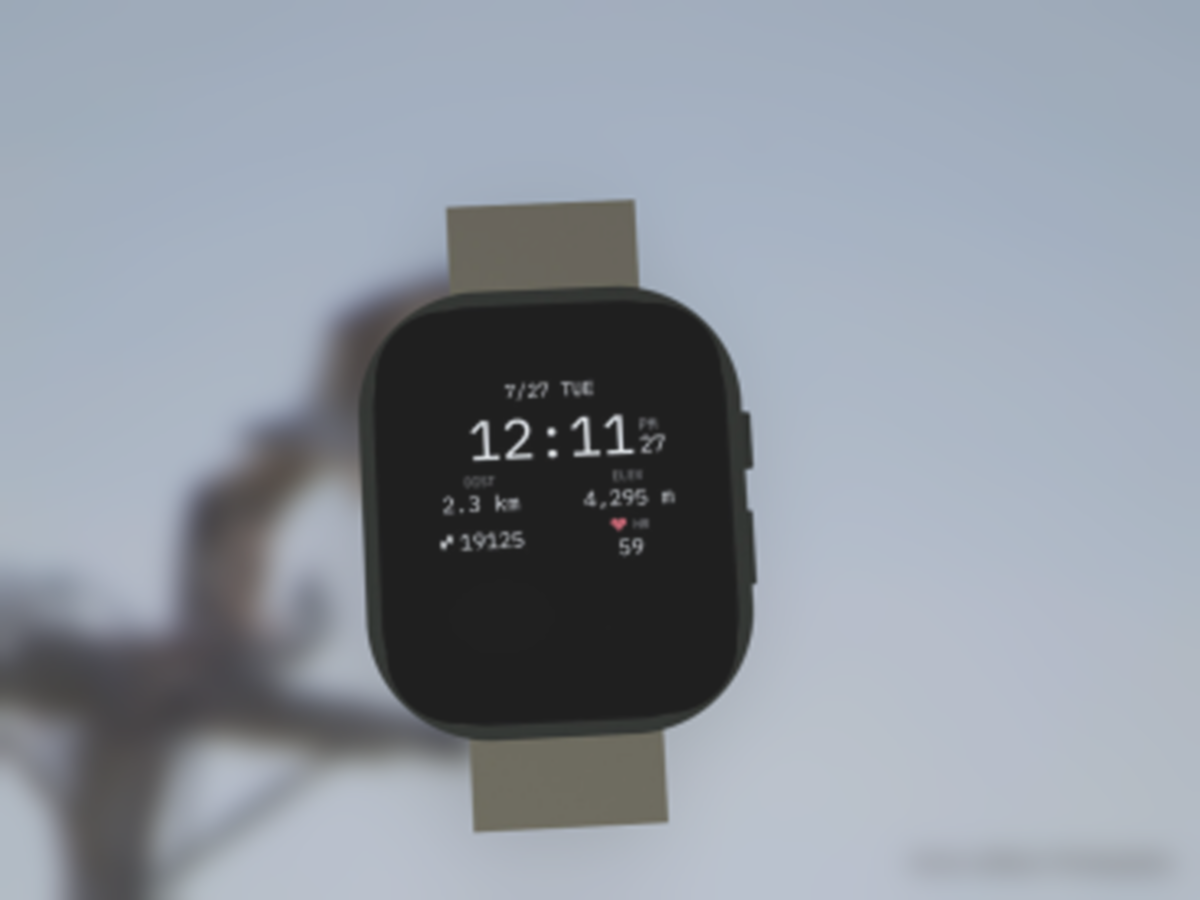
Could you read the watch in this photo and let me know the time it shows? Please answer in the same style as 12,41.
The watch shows 12,11
